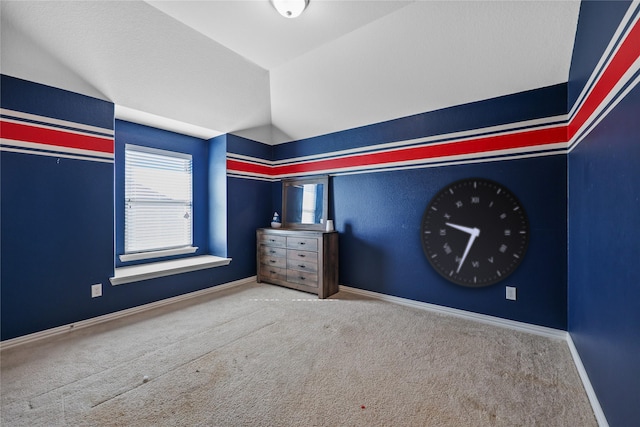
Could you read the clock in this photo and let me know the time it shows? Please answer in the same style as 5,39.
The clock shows 9,34
